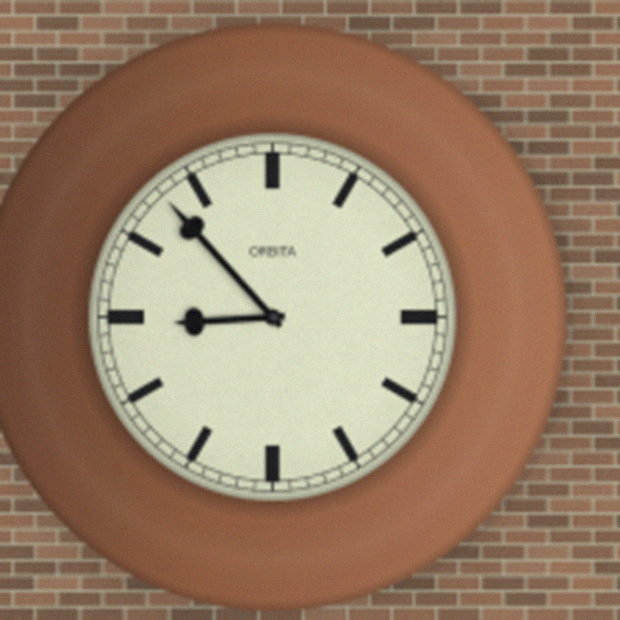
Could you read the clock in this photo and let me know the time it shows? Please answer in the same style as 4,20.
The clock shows 8,53
